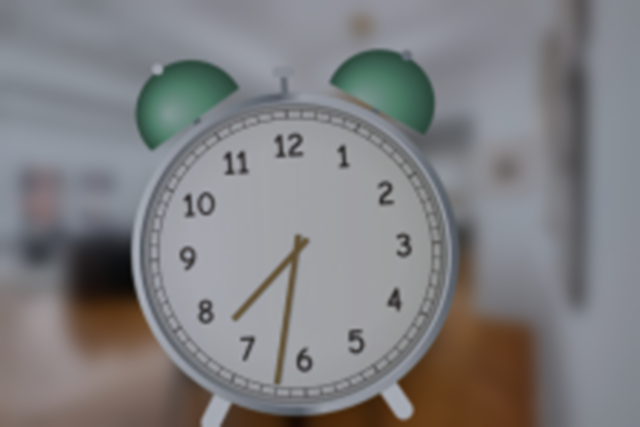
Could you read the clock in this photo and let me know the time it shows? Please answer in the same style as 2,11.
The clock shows 7,32
